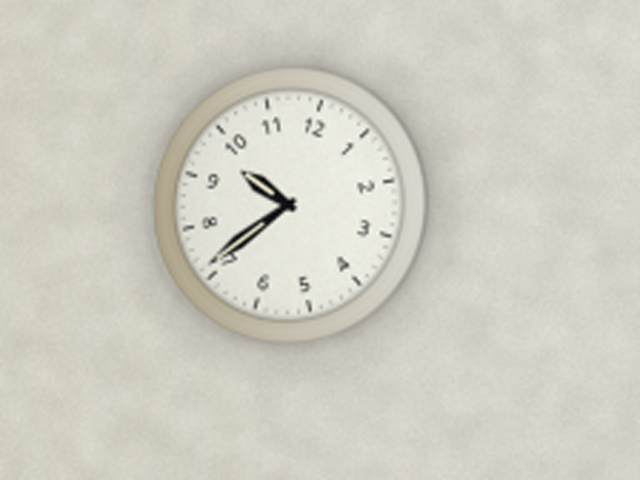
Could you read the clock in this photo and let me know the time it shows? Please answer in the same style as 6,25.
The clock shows 9,36
